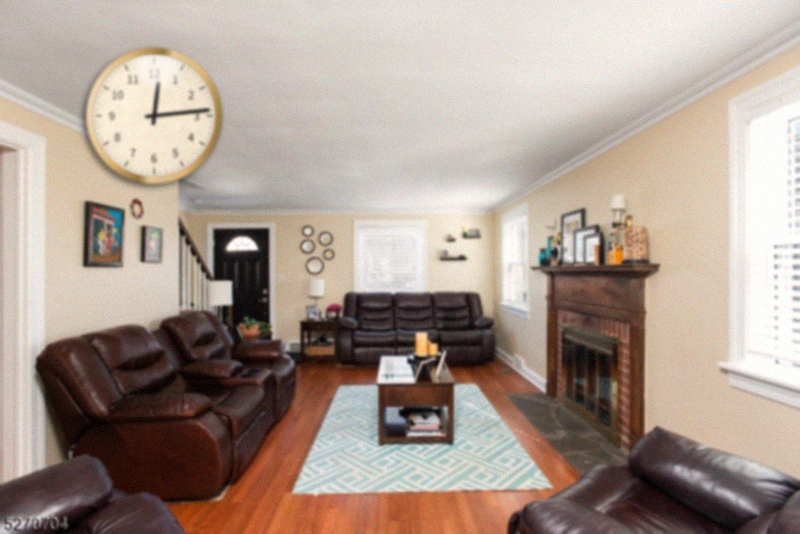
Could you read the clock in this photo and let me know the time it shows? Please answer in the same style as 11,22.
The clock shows 12,14
